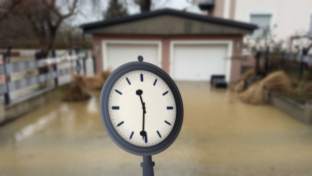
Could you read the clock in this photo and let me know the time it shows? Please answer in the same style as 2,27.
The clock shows 11,31
